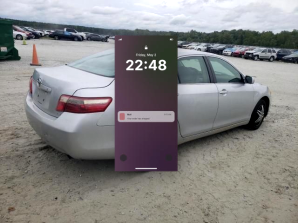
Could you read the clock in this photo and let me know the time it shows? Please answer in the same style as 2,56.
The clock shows 22,48
